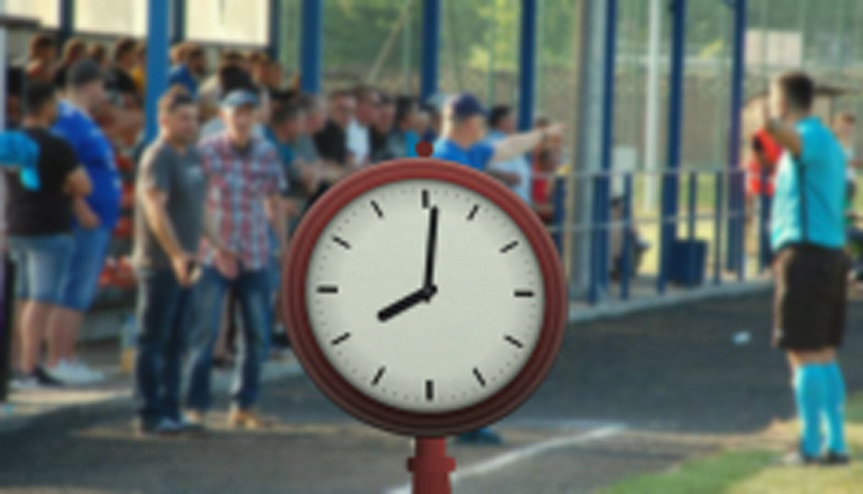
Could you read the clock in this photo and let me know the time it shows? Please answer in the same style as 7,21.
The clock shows 8,01
